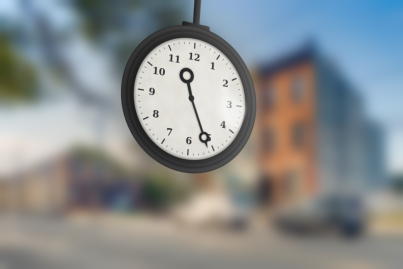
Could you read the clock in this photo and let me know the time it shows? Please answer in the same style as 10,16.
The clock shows 11,26
